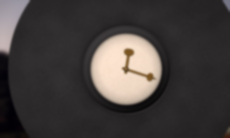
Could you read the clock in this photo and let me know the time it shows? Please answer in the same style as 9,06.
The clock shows 12,18
